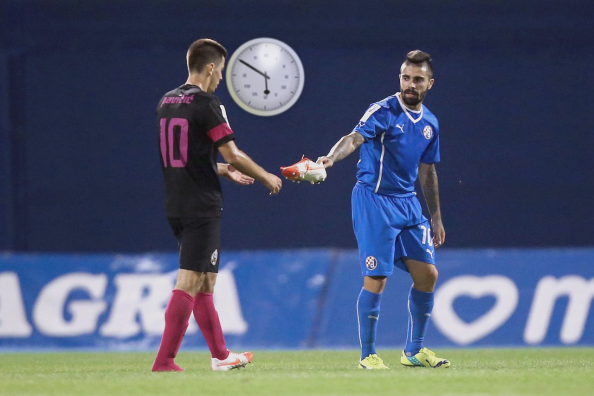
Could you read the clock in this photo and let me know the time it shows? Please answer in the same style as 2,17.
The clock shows 5,50
